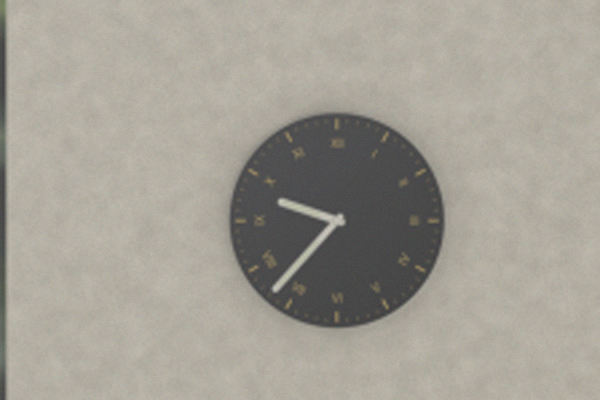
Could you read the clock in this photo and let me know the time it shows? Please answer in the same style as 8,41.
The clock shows 9,37
